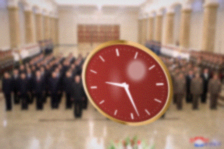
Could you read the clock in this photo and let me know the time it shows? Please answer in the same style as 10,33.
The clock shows 9,28
